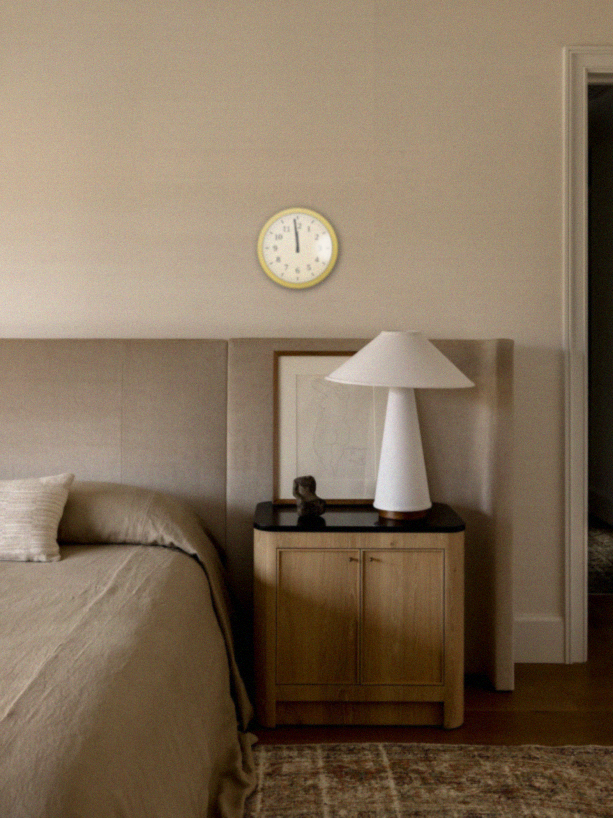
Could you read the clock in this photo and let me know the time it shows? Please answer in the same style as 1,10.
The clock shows 11,59
